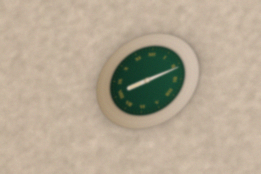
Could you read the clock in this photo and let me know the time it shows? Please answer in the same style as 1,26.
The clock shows 8,11
